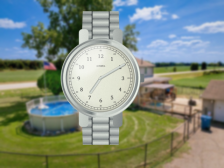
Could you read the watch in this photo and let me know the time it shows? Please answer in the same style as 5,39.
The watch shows 7,10
